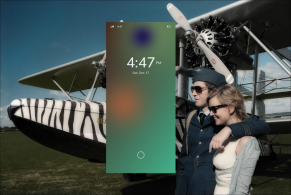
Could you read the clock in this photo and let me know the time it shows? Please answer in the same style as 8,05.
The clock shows 4,47
